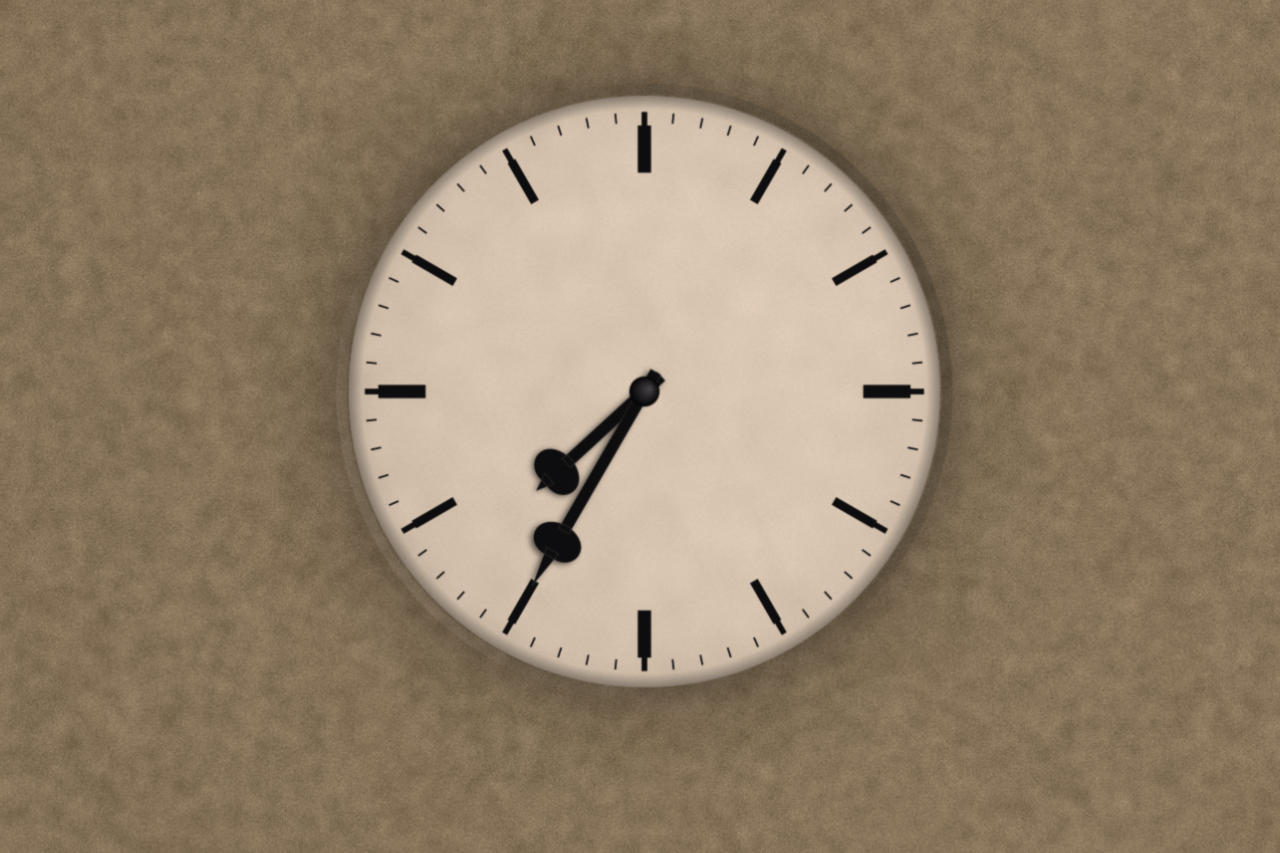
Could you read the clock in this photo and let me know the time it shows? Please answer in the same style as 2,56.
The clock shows 7,35
